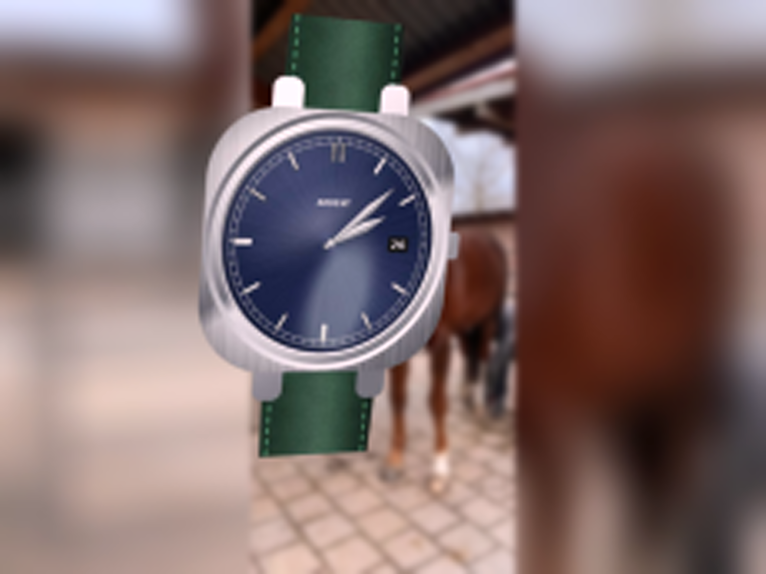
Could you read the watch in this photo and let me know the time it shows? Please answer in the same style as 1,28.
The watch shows 2,08
